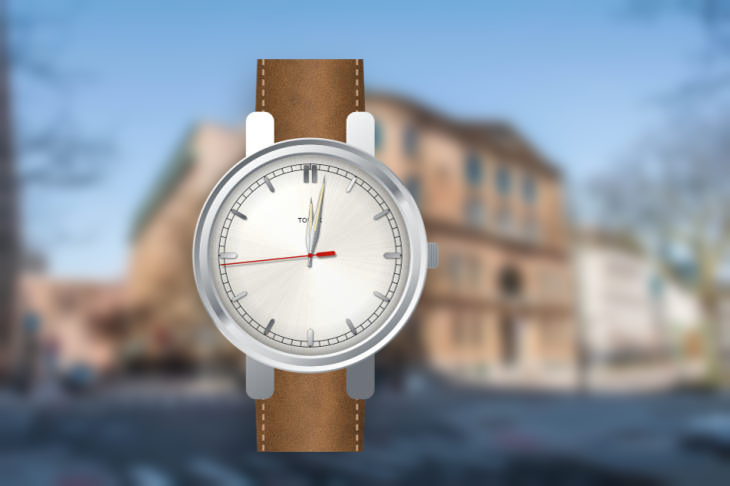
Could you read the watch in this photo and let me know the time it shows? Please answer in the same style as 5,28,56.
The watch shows 12,01,44
